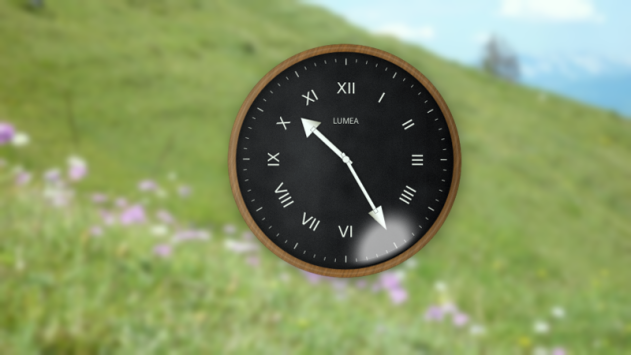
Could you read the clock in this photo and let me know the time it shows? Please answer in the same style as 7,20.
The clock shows 10,25
